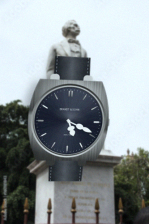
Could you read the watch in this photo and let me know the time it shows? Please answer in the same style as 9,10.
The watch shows 5,19
